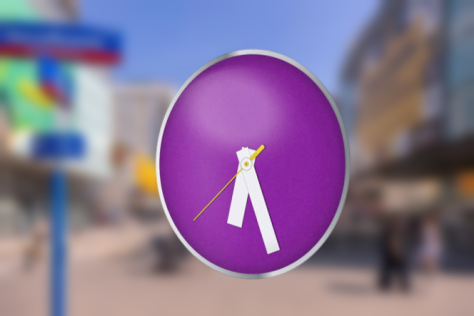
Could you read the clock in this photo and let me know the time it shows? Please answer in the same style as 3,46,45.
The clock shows 6,26,38
